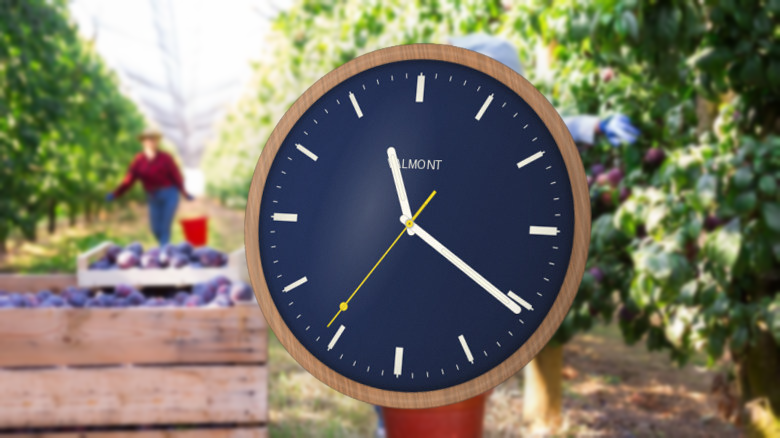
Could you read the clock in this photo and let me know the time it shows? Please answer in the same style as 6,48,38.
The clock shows 11,20,36
